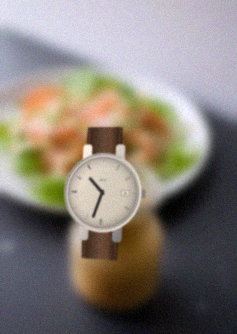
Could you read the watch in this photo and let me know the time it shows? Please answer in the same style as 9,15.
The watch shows 10,33
